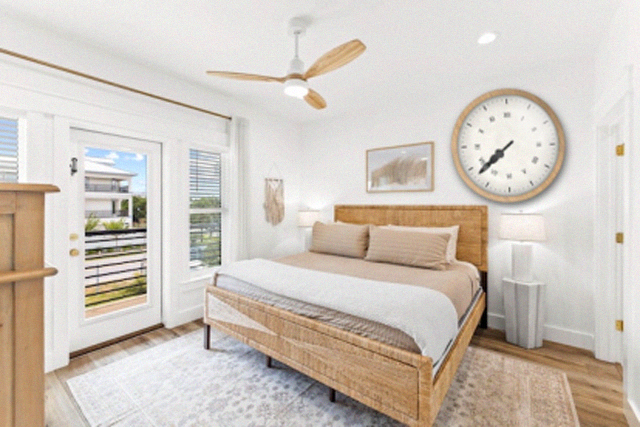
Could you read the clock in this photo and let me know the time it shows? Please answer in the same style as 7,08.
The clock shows 7,38
